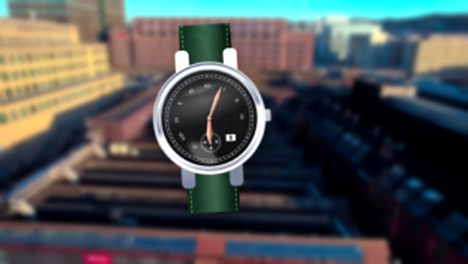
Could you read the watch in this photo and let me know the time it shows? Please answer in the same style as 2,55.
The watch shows 6,04
